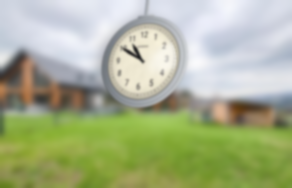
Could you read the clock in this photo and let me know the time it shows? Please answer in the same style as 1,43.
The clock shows 10,50
